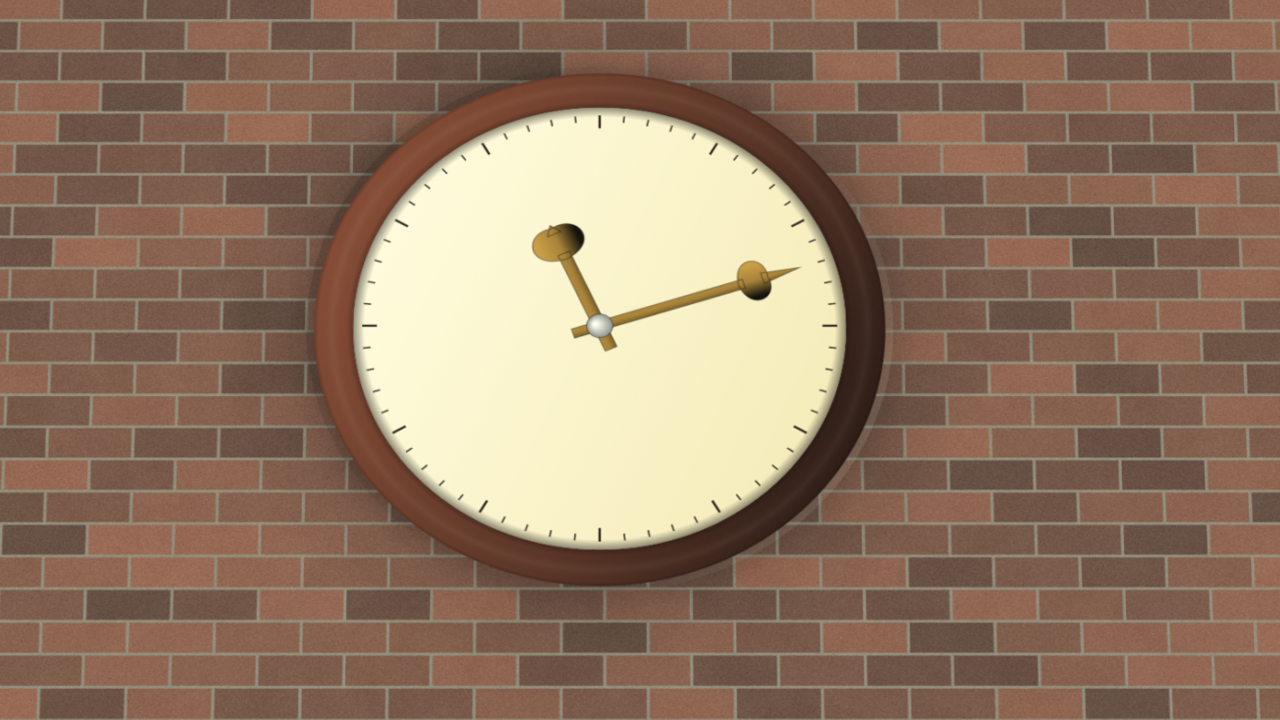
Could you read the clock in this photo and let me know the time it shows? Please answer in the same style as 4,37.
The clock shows 11,12
